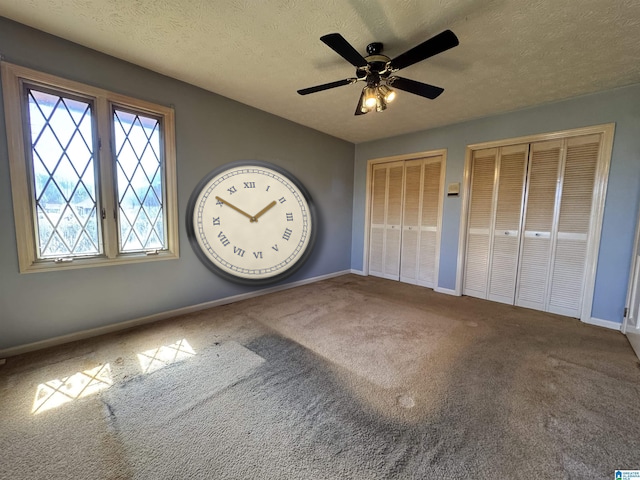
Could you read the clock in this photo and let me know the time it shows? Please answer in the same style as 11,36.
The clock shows 1,51
